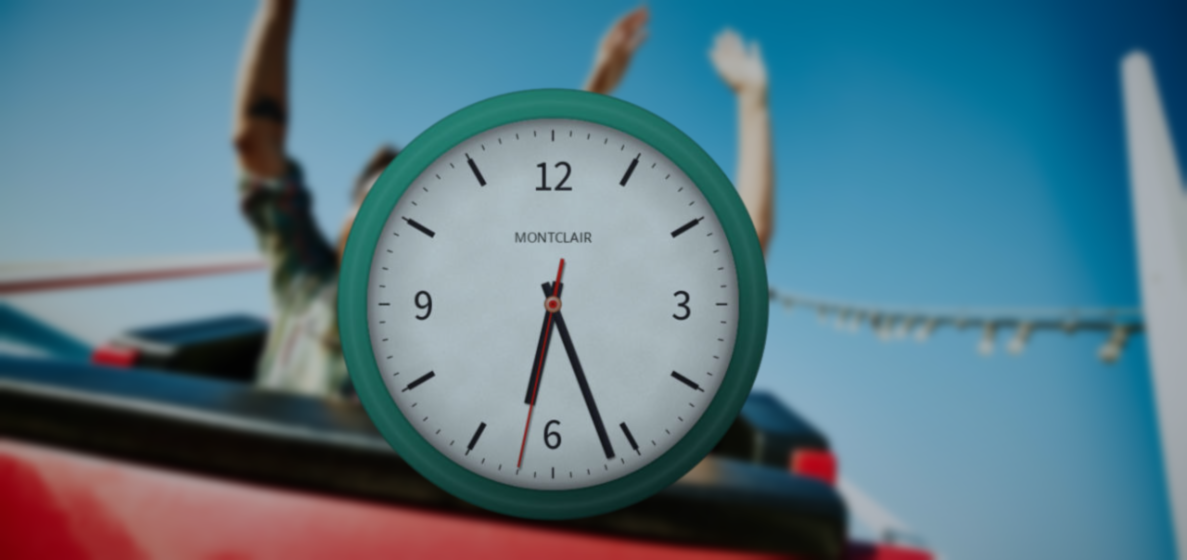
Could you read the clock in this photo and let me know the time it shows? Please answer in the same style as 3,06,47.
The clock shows 6,26,32
